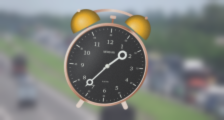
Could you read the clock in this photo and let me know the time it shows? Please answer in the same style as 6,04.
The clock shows 1,37
